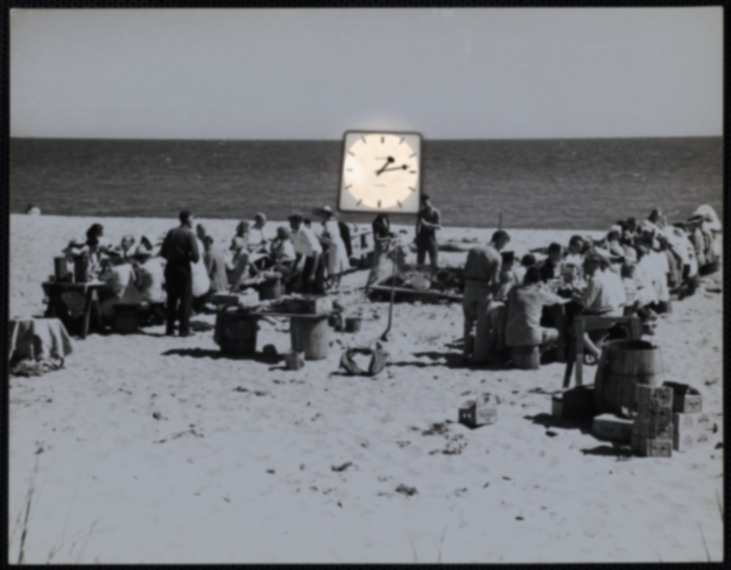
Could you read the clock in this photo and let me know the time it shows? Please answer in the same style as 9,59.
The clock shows 1,13
